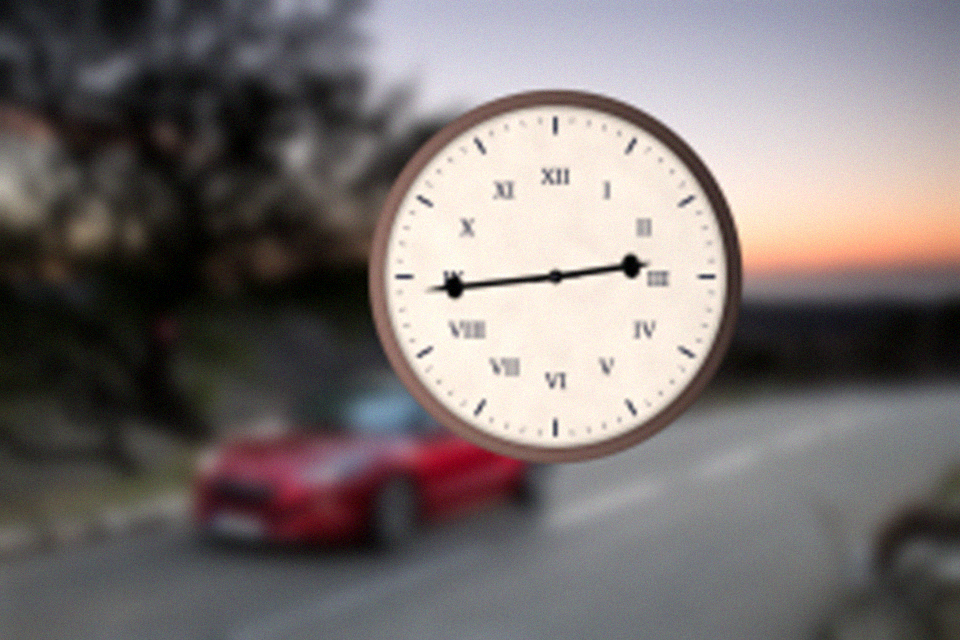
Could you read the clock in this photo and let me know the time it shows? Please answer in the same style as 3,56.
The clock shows 2,44
